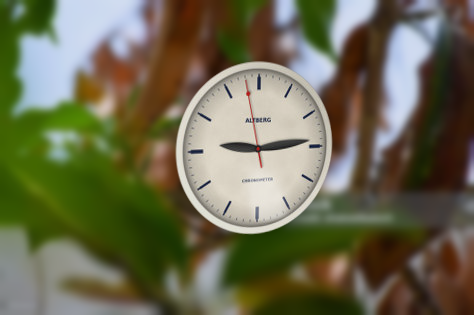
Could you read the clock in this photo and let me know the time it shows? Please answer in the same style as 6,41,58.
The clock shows 9,13,58
